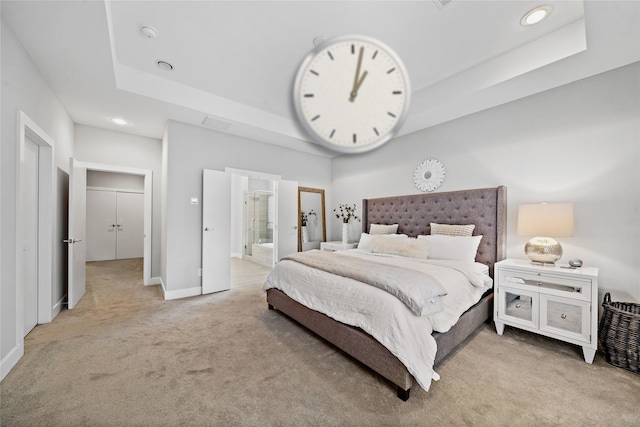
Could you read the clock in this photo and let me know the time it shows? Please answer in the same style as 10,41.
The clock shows 1,02
